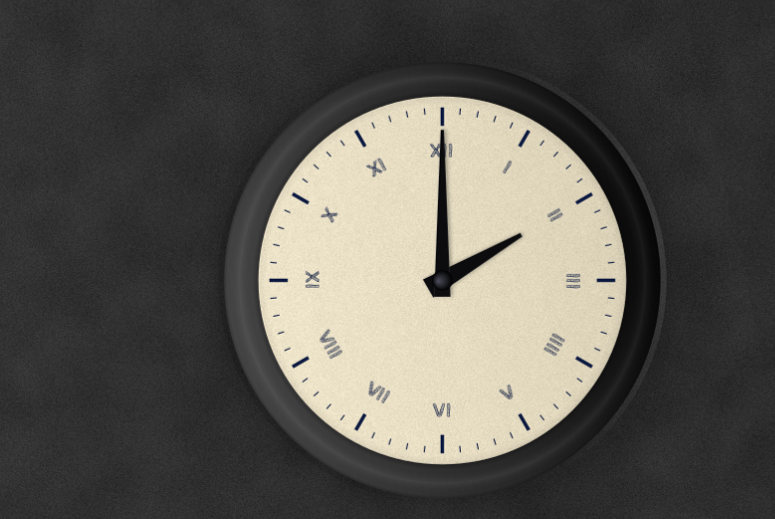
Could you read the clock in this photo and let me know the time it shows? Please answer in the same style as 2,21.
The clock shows 2,00
